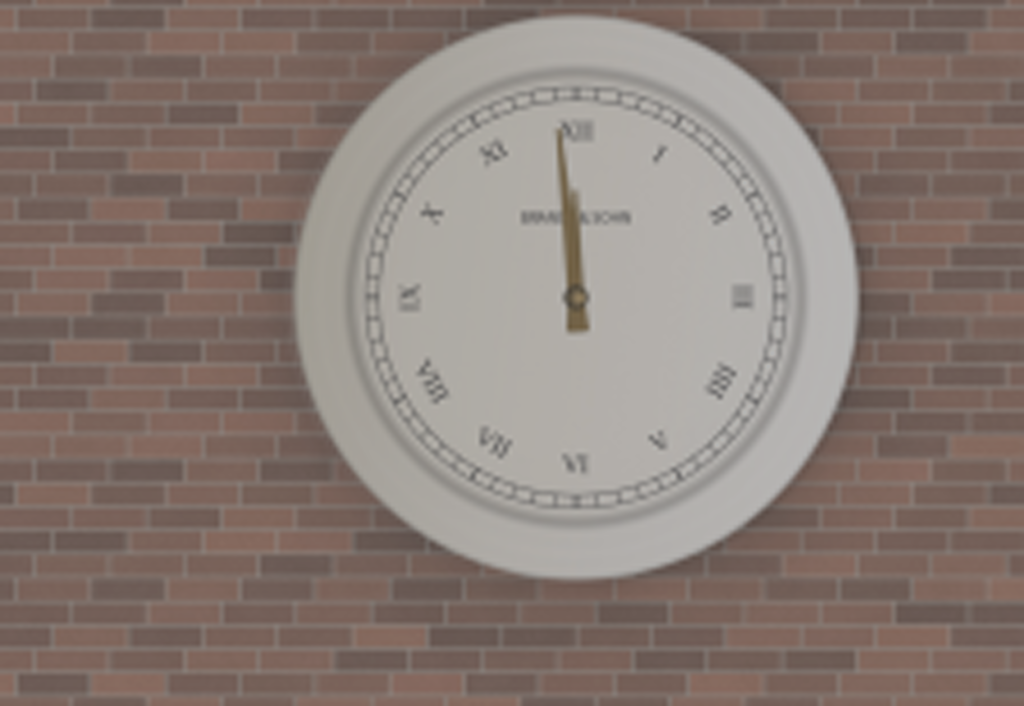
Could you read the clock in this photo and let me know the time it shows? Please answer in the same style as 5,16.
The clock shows 11,59
